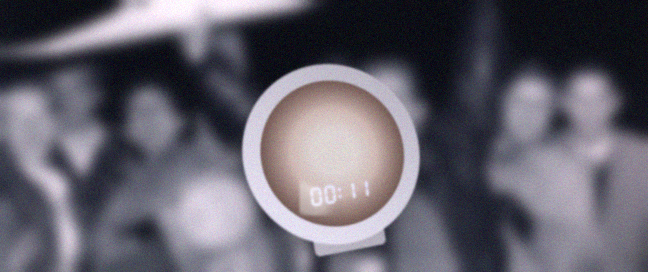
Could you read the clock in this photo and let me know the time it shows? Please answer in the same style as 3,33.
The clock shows 0,11
